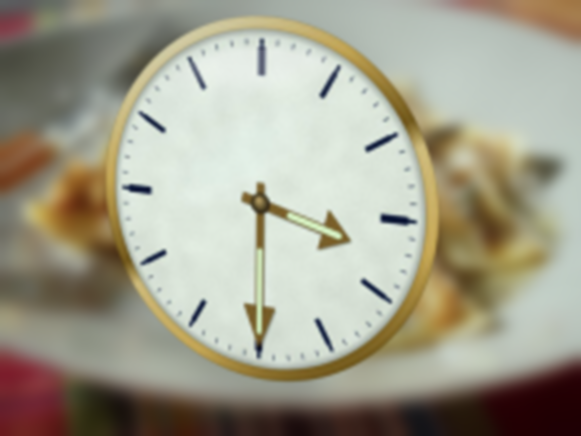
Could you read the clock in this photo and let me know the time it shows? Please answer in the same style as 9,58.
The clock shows 3,30
